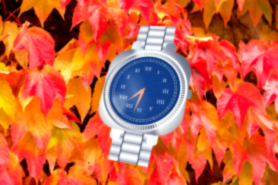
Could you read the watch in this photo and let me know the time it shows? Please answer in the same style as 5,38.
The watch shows 7,32
